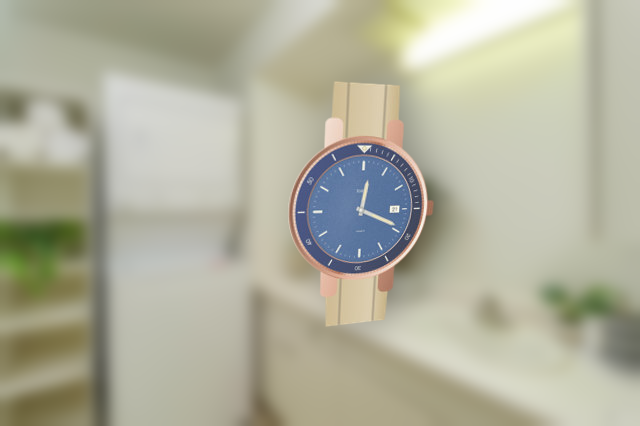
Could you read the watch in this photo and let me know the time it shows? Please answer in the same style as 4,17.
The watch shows 12,19
